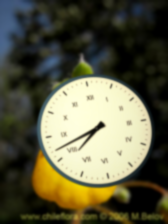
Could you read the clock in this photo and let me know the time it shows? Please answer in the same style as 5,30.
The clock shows 7,42
